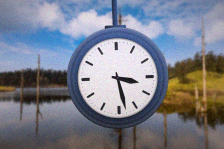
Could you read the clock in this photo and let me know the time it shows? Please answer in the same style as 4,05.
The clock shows 3,28
